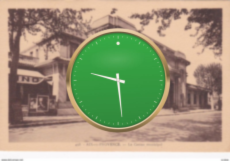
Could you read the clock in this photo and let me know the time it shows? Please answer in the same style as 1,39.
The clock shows 9,29
